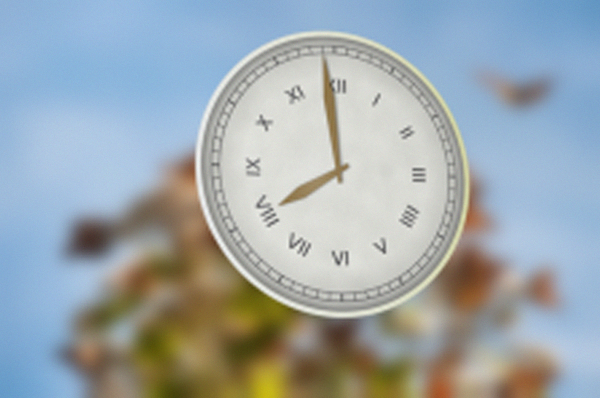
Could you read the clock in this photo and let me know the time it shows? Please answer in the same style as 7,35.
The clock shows 7,59
